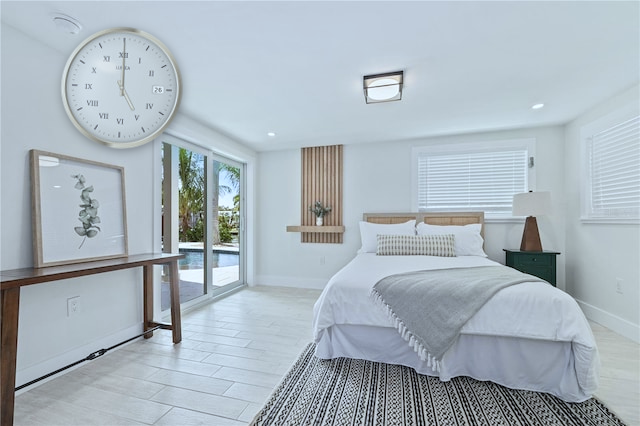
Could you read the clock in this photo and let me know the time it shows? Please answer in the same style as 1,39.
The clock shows 5,00
